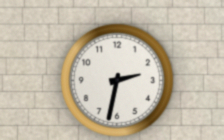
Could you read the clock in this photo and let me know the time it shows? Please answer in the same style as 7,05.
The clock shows 2,32
